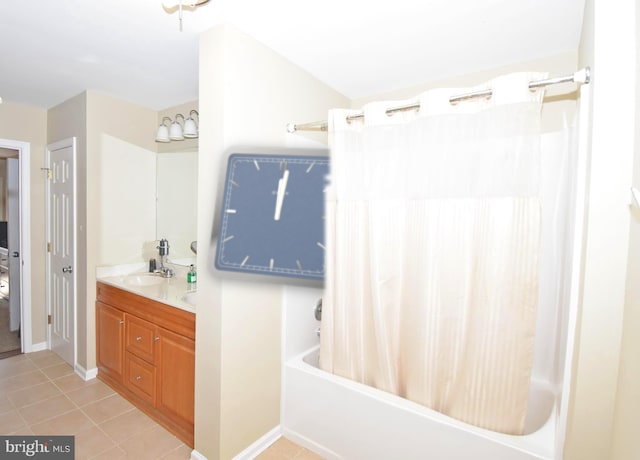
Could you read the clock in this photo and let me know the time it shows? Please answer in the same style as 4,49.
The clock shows 12,01
